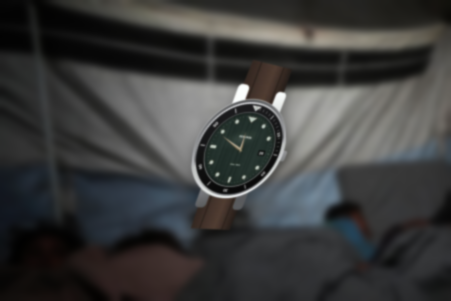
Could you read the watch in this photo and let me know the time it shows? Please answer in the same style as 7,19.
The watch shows 11,49
